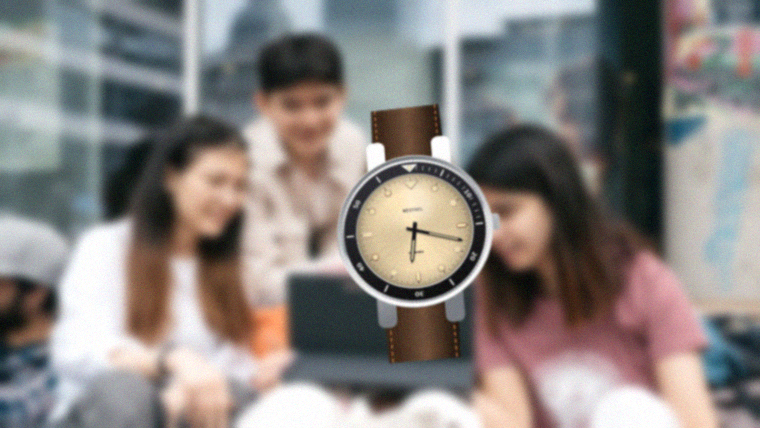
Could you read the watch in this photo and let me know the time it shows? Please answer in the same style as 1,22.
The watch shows 6,18
